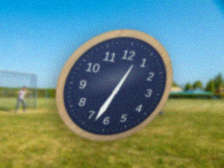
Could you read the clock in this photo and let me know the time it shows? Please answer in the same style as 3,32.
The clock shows 12,33
